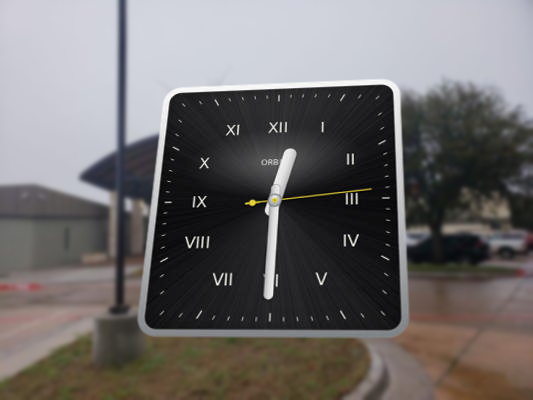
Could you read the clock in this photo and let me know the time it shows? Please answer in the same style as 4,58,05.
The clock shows 12,30,14
